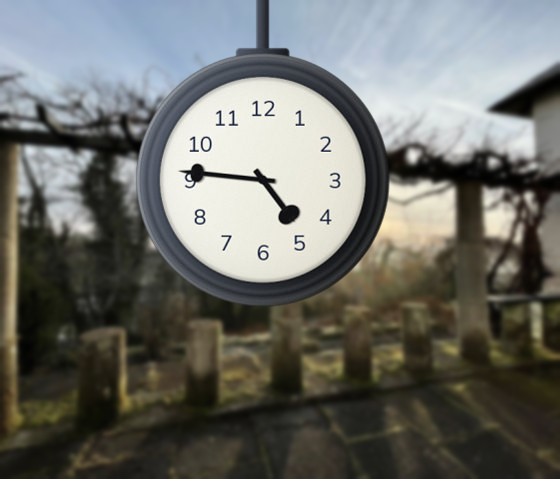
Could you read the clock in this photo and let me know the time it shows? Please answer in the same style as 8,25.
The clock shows 4,46
